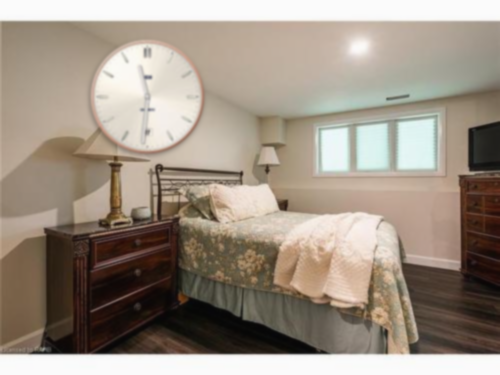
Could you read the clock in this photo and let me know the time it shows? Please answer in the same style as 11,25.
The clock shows 11,31
